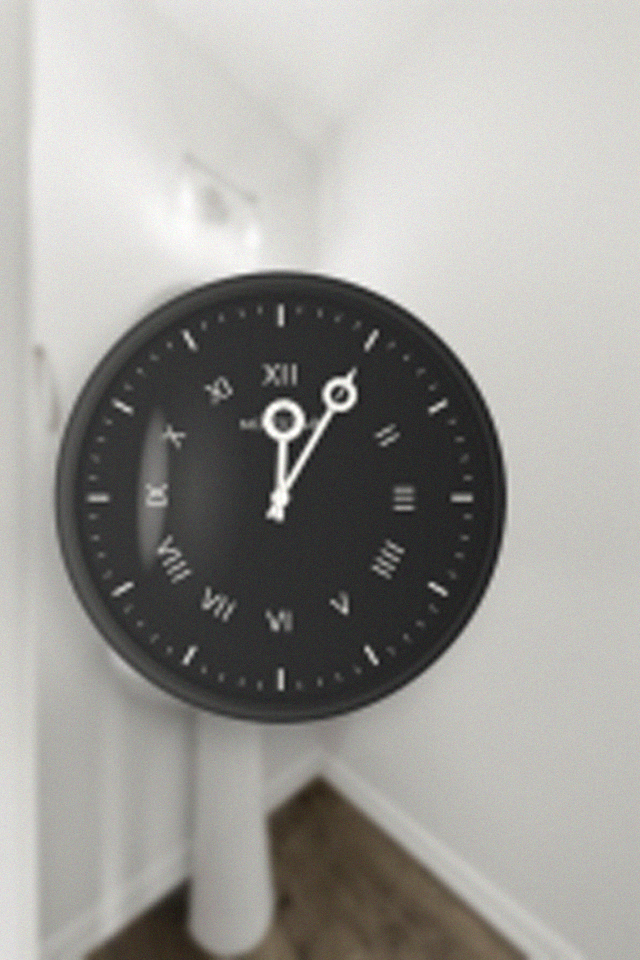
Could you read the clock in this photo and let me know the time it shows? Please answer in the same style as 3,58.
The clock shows 12,05
